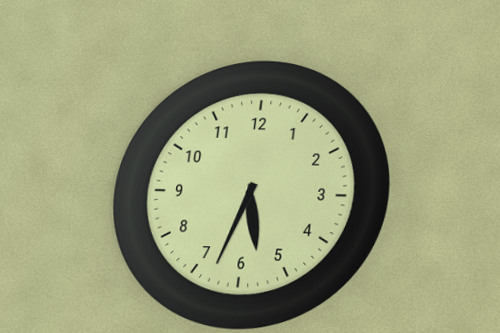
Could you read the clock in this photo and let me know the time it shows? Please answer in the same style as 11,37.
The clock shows 5,33
